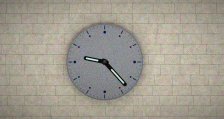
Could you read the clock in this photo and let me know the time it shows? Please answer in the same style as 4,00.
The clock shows 9,23
